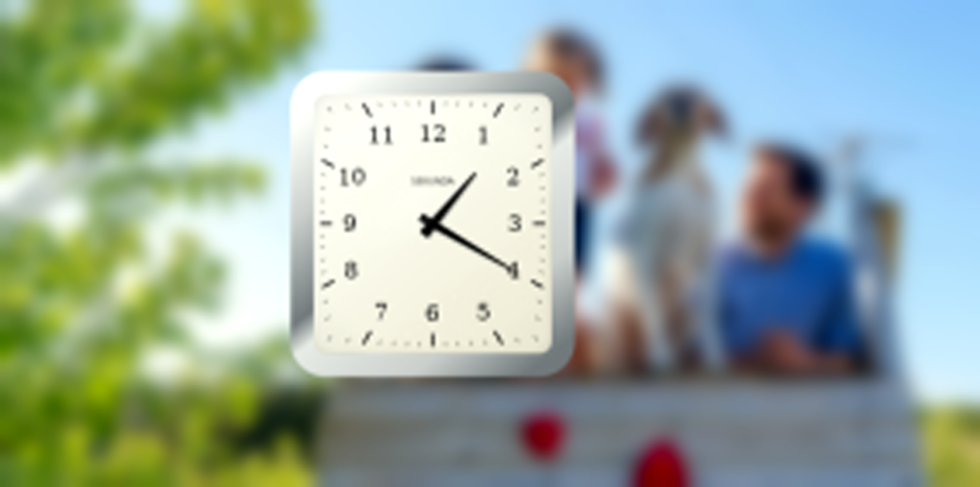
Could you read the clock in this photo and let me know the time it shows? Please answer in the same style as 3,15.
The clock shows 1,20
